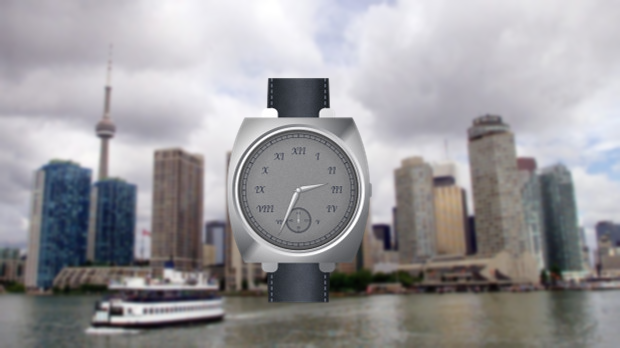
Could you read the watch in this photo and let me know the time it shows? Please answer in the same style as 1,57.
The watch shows 2,34
